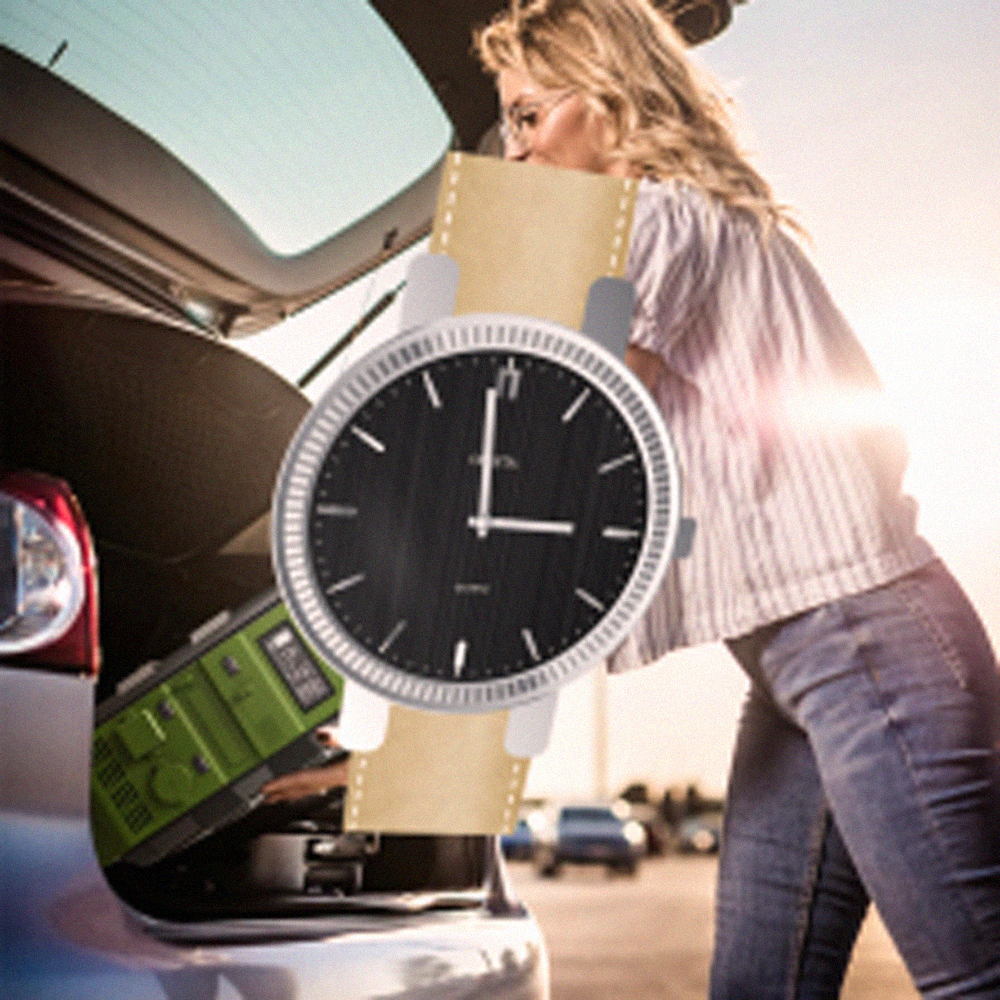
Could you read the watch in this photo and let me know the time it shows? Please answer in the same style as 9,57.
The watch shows 2,59
